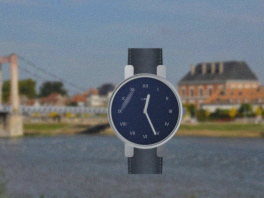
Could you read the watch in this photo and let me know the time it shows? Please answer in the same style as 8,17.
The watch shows 12,26
